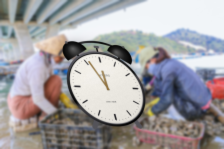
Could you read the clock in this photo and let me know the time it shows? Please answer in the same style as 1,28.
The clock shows 11,56
